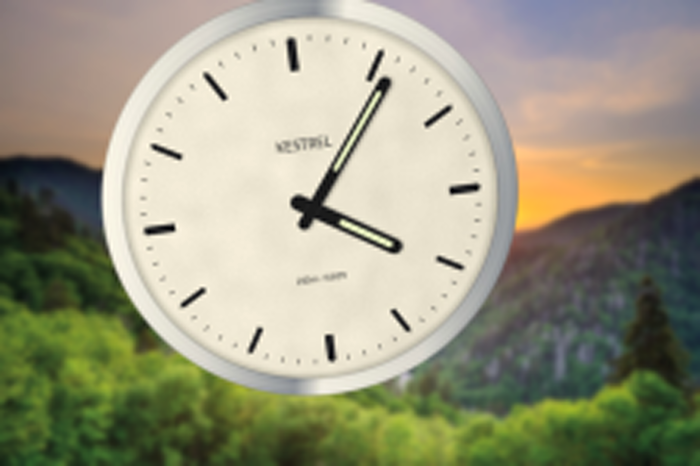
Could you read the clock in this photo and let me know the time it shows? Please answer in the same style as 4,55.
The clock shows 4,06
